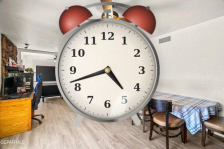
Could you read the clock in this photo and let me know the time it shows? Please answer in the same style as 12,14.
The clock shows 4,42
